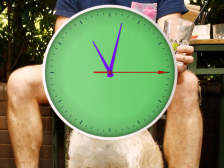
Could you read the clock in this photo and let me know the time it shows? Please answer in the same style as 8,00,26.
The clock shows 11,02,15
